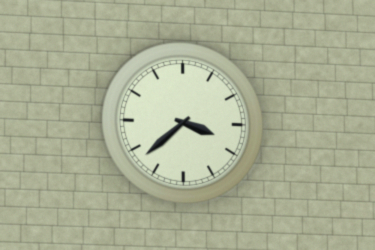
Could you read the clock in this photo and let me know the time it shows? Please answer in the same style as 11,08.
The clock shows 3,38
